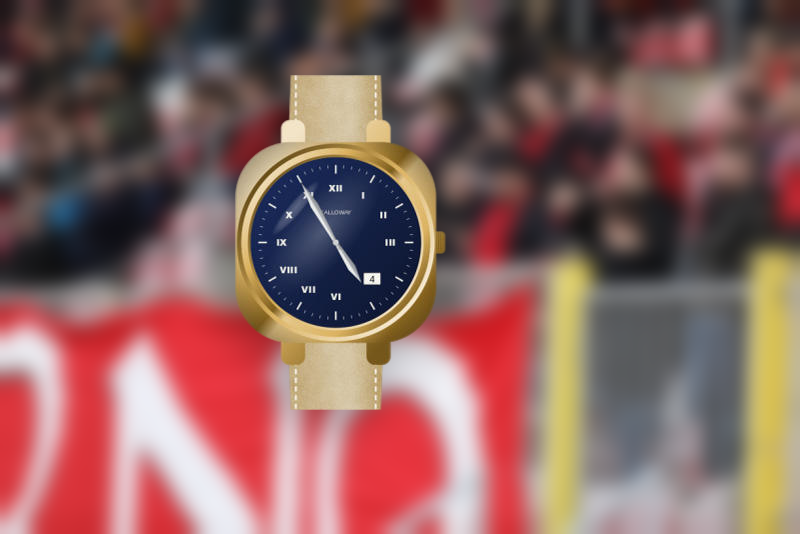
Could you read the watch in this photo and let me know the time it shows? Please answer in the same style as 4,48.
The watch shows 4,55
